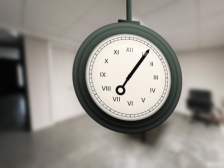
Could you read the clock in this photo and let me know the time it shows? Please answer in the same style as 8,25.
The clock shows 7,06
